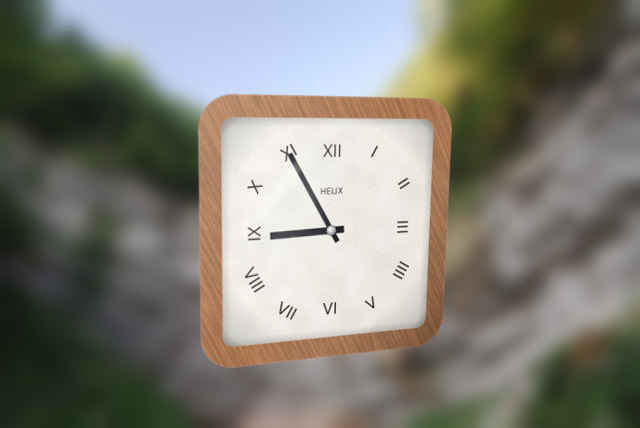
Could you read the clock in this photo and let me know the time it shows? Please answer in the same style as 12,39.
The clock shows 8,55
